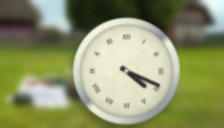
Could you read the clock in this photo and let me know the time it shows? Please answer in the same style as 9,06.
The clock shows 4,19
